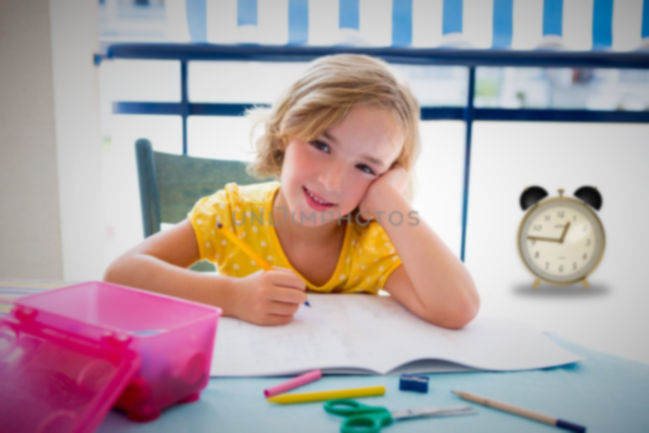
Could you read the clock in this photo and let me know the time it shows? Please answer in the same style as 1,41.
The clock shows 12,46
